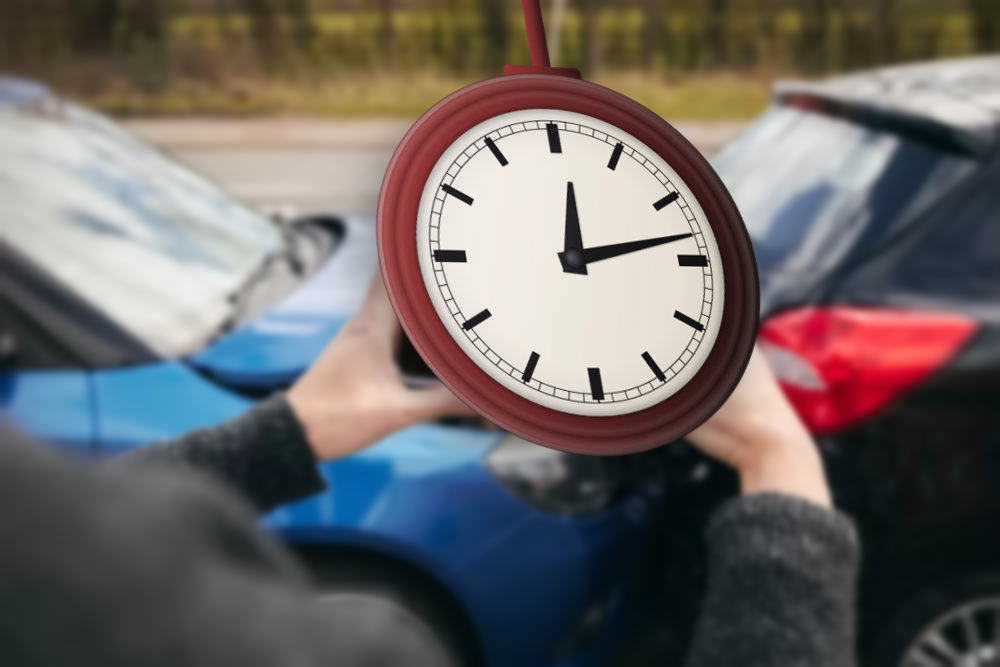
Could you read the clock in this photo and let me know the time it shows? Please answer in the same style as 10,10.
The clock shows 12,13
